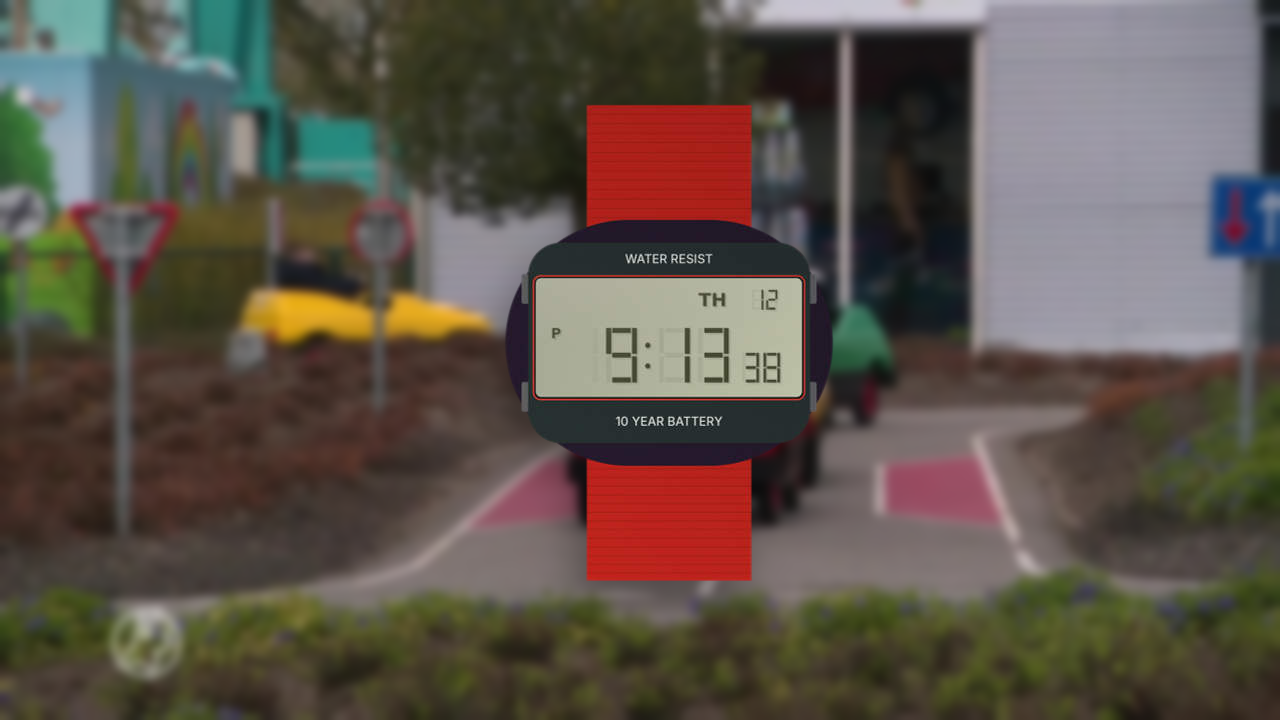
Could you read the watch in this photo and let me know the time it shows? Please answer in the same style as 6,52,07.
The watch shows 9,13,38
